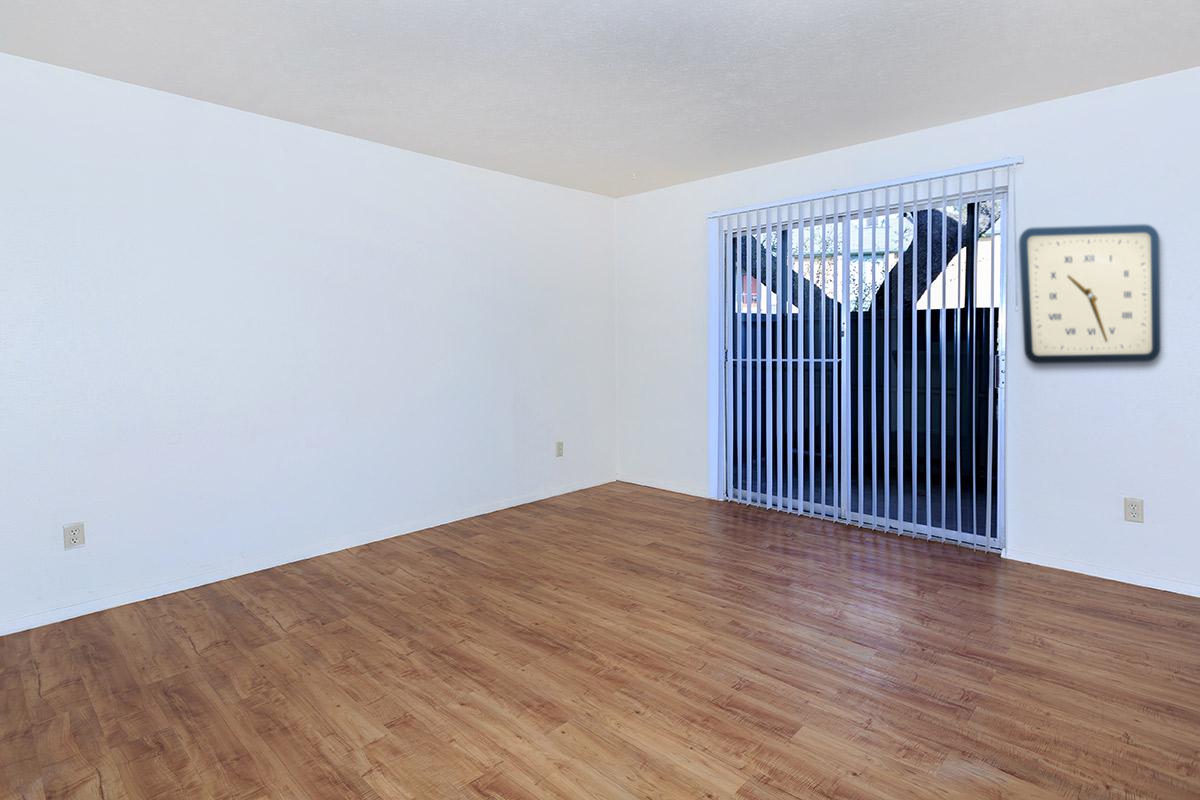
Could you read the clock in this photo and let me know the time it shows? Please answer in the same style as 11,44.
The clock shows 10,27
